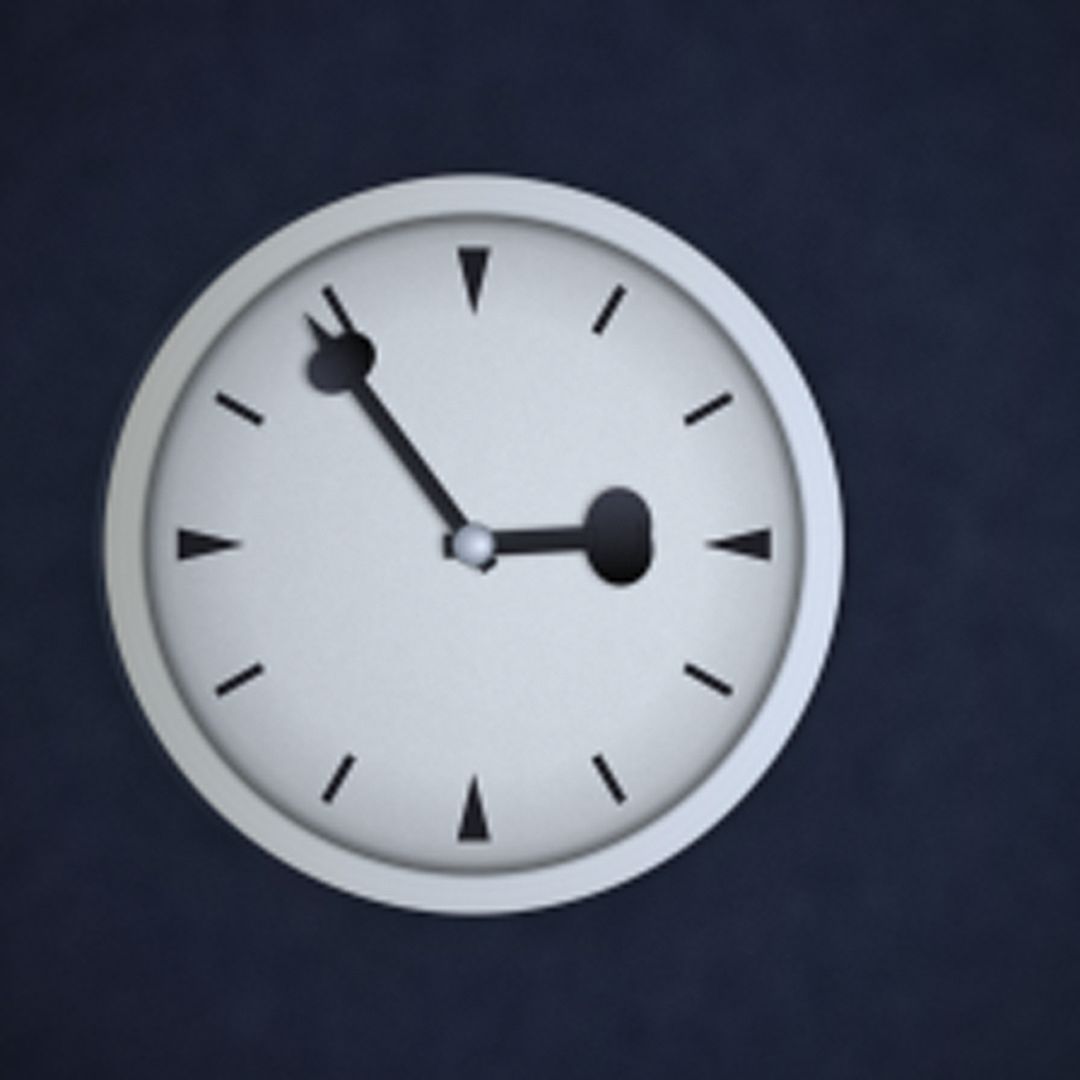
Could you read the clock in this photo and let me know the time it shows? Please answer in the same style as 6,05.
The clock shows 2,54
